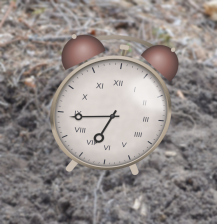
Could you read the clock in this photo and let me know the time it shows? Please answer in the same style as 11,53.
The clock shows 6,44
